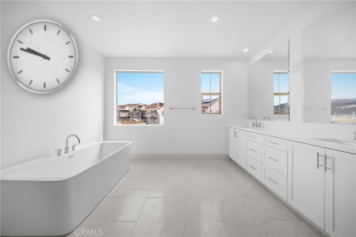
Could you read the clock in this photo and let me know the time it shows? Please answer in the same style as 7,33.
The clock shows 9,48
